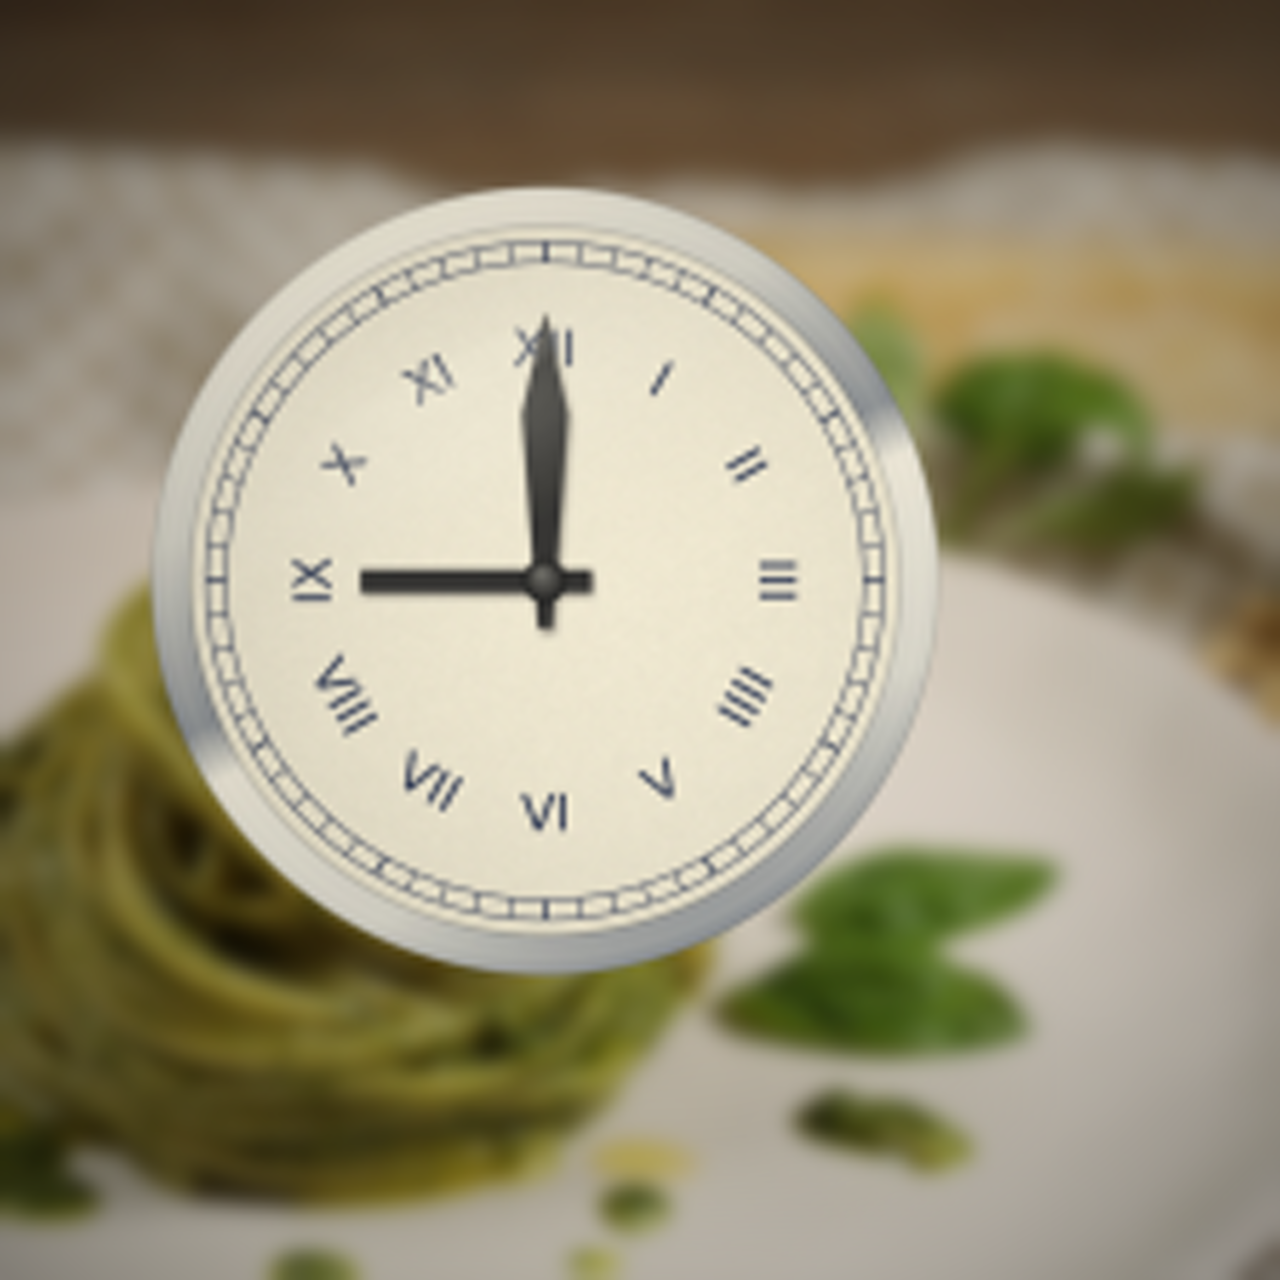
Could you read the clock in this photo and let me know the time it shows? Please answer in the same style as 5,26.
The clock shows 9,00
